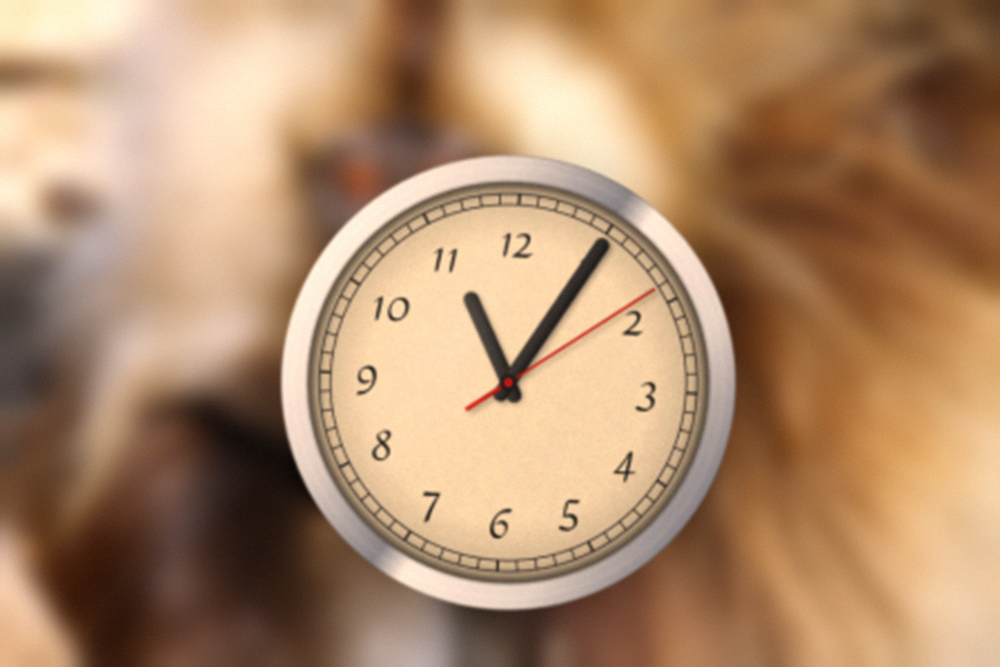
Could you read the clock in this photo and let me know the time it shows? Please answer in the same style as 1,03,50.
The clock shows 11,05,09
